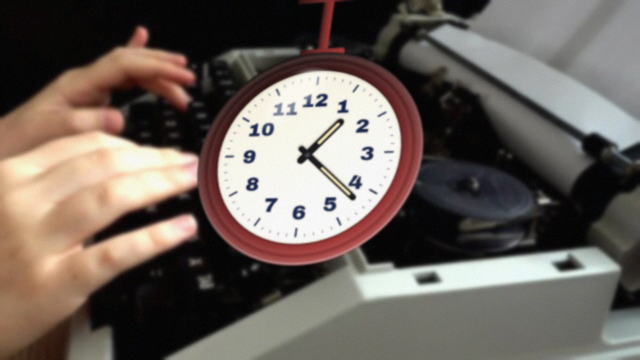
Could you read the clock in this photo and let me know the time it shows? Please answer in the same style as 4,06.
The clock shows 1,22
